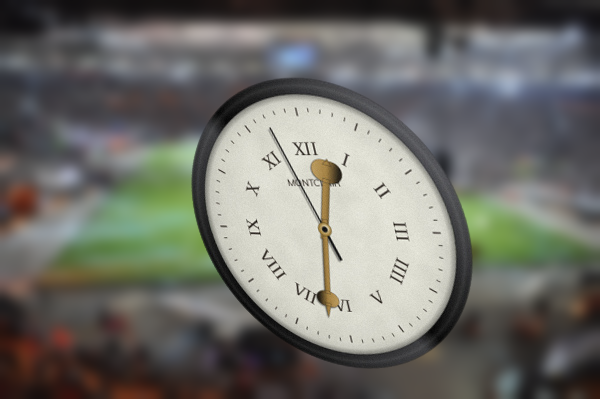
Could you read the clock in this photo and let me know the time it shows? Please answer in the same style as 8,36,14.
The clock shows 12,31,57
